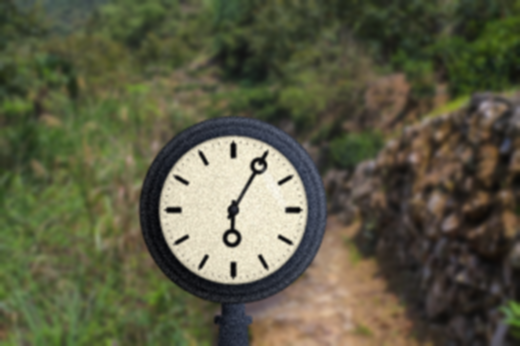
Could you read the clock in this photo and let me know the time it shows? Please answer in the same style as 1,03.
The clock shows 6,05
